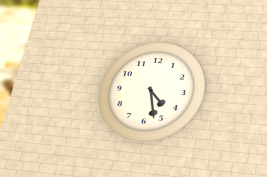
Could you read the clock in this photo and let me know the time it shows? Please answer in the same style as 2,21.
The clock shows 4,27
